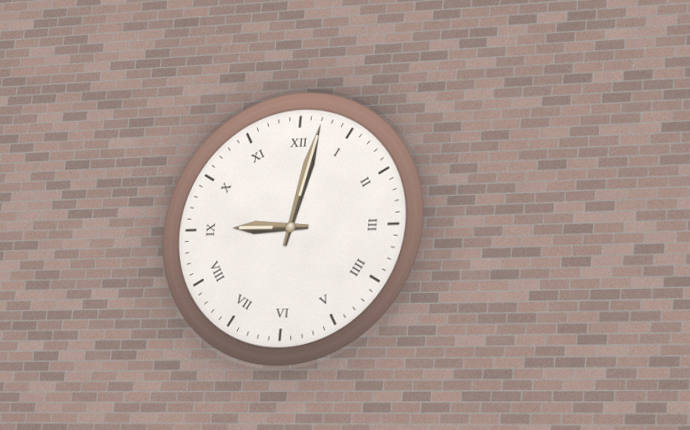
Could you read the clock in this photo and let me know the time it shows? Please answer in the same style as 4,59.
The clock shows 9,02
